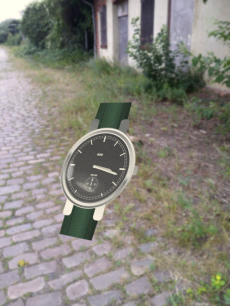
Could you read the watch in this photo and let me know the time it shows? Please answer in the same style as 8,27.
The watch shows 3,17
